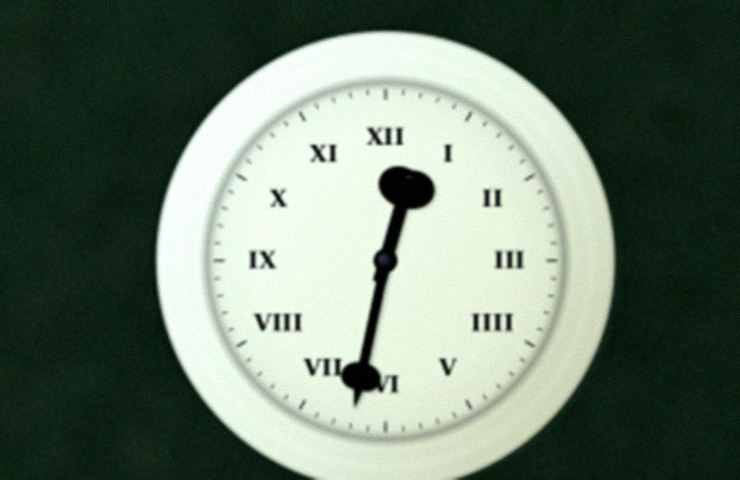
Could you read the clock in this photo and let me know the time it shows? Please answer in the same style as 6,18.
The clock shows 12,32
